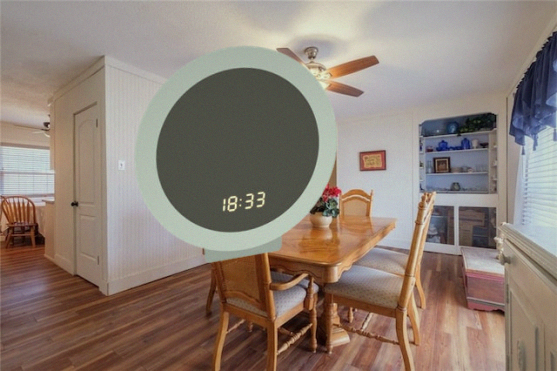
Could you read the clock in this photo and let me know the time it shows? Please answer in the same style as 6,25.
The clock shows 18,33
